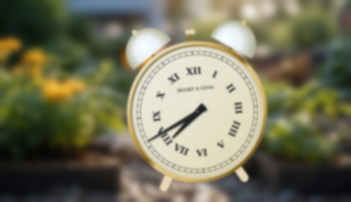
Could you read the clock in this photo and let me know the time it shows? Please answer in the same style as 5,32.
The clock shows 7,41
